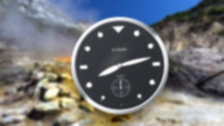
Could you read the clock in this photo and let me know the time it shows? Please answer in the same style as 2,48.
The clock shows 8,13
